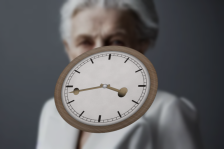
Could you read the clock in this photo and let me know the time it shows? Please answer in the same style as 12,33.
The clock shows 3,43
